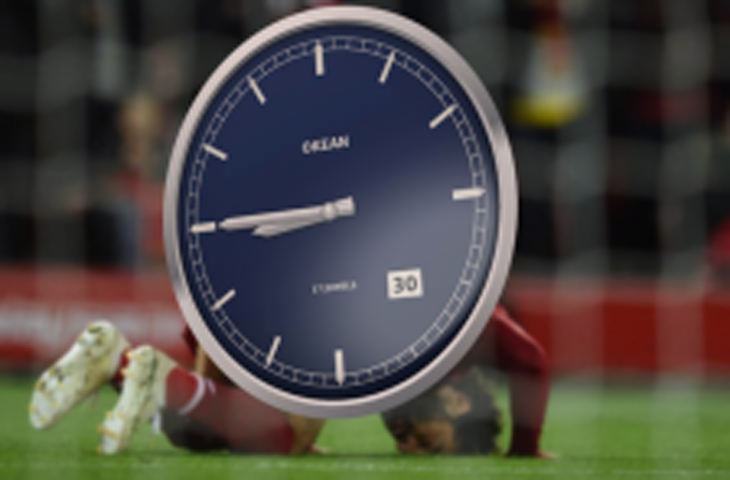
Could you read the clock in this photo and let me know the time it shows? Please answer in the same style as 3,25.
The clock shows 8,45
